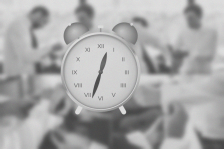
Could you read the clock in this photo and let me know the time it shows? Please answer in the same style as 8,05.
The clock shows 12,33
